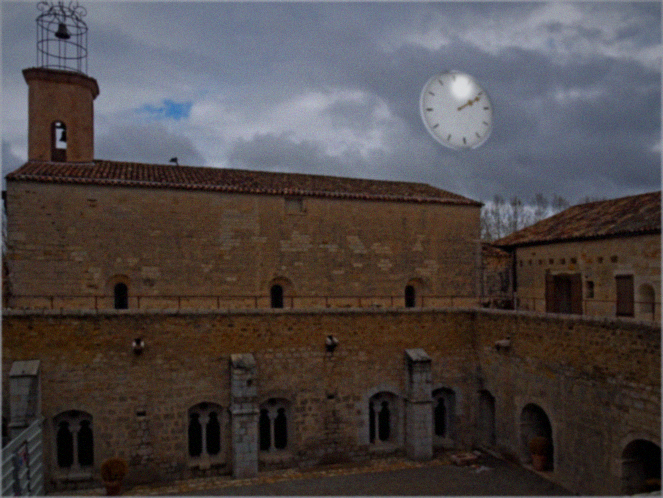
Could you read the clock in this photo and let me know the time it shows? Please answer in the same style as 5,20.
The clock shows 2,11
